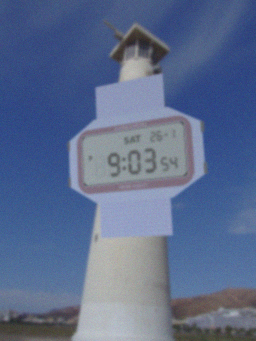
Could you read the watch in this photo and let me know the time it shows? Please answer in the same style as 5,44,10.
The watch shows 9,03,54
